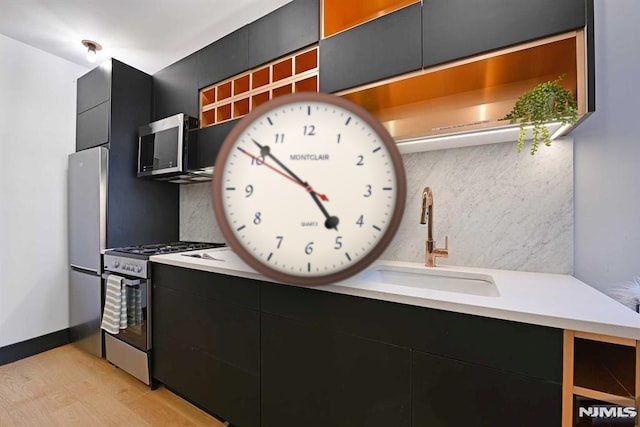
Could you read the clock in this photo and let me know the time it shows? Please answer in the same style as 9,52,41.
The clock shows 4,51,50
